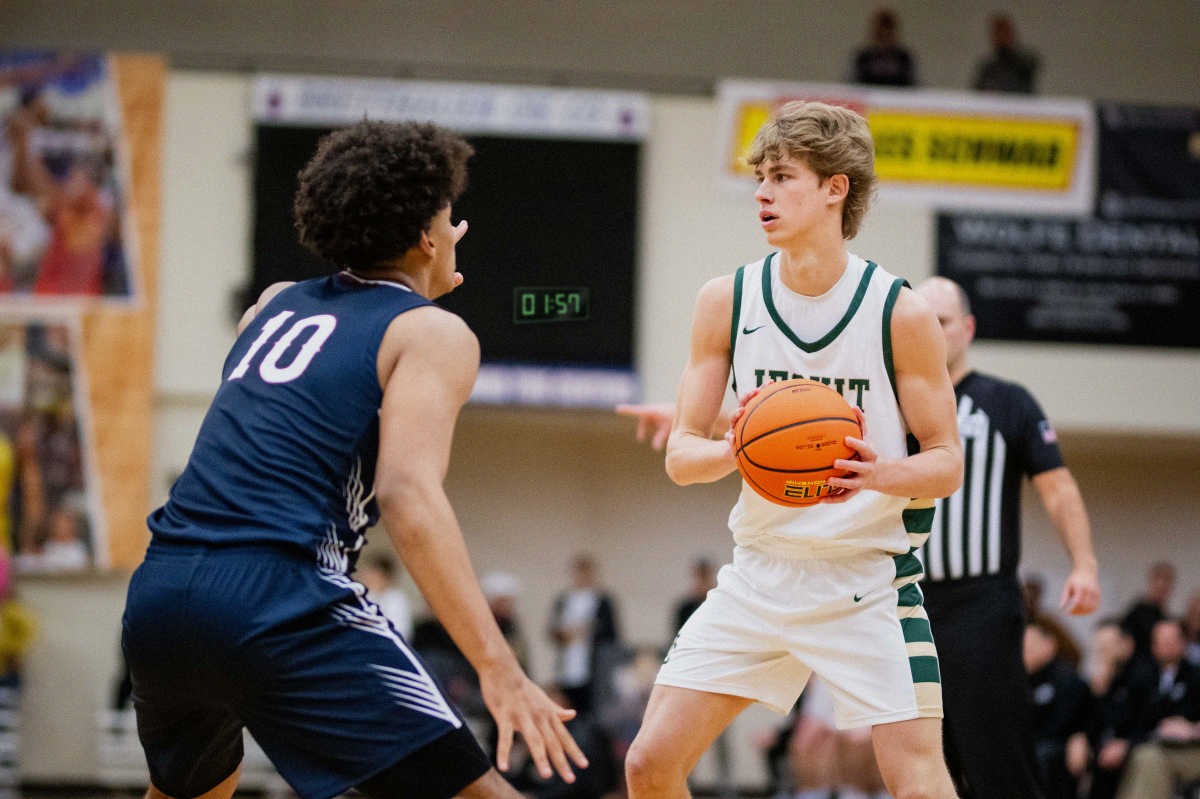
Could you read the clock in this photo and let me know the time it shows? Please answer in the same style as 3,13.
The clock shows 1,57
